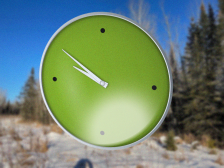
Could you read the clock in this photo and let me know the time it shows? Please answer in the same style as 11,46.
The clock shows 9,51
